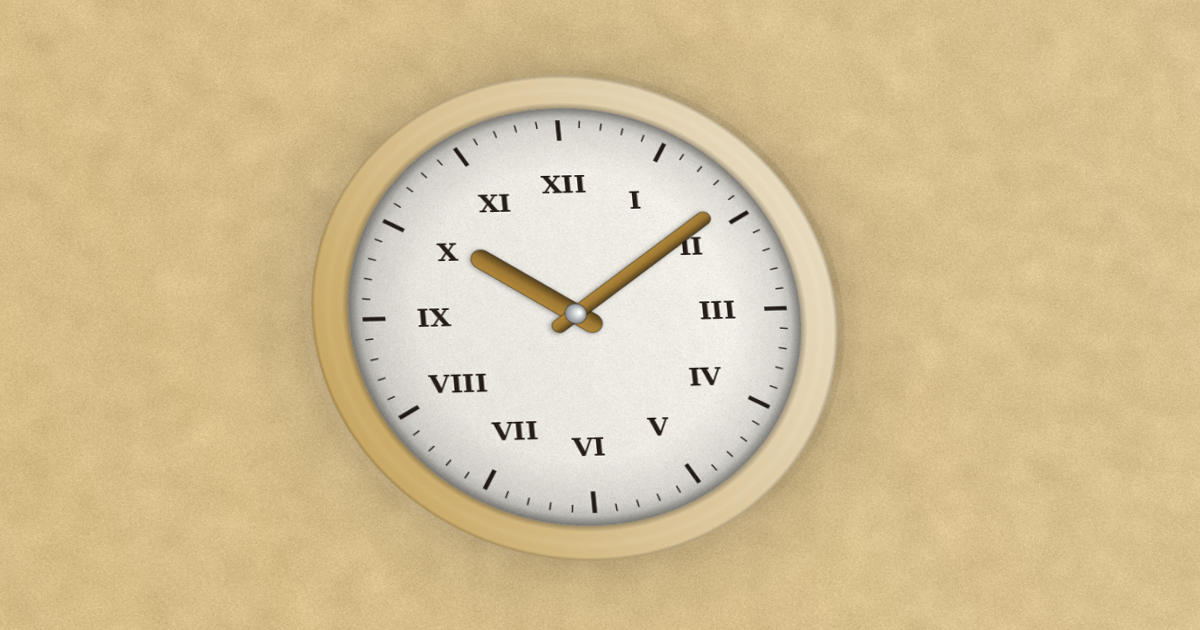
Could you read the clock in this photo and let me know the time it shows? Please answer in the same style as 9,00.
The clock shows 10,09
